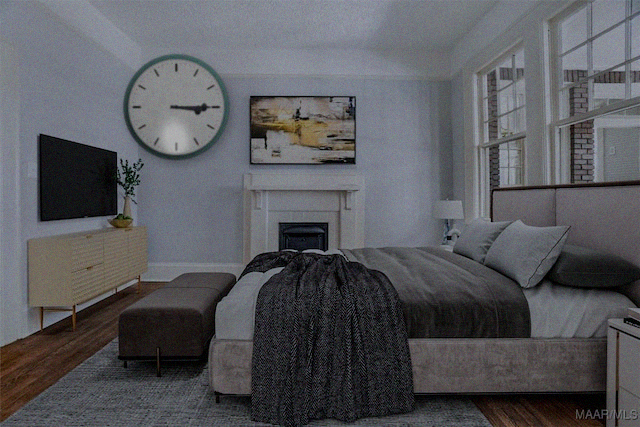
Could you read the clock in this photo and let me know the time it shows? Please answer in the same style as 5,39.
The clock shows 3,15
